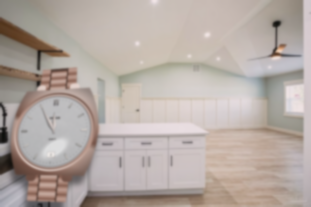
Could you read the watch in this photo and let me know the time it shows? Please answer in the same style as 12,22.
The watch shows 11,55
